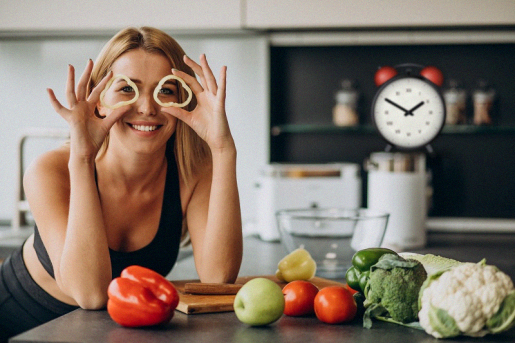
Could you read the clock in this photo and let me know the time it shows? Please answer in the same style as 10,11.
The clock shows 1,50
